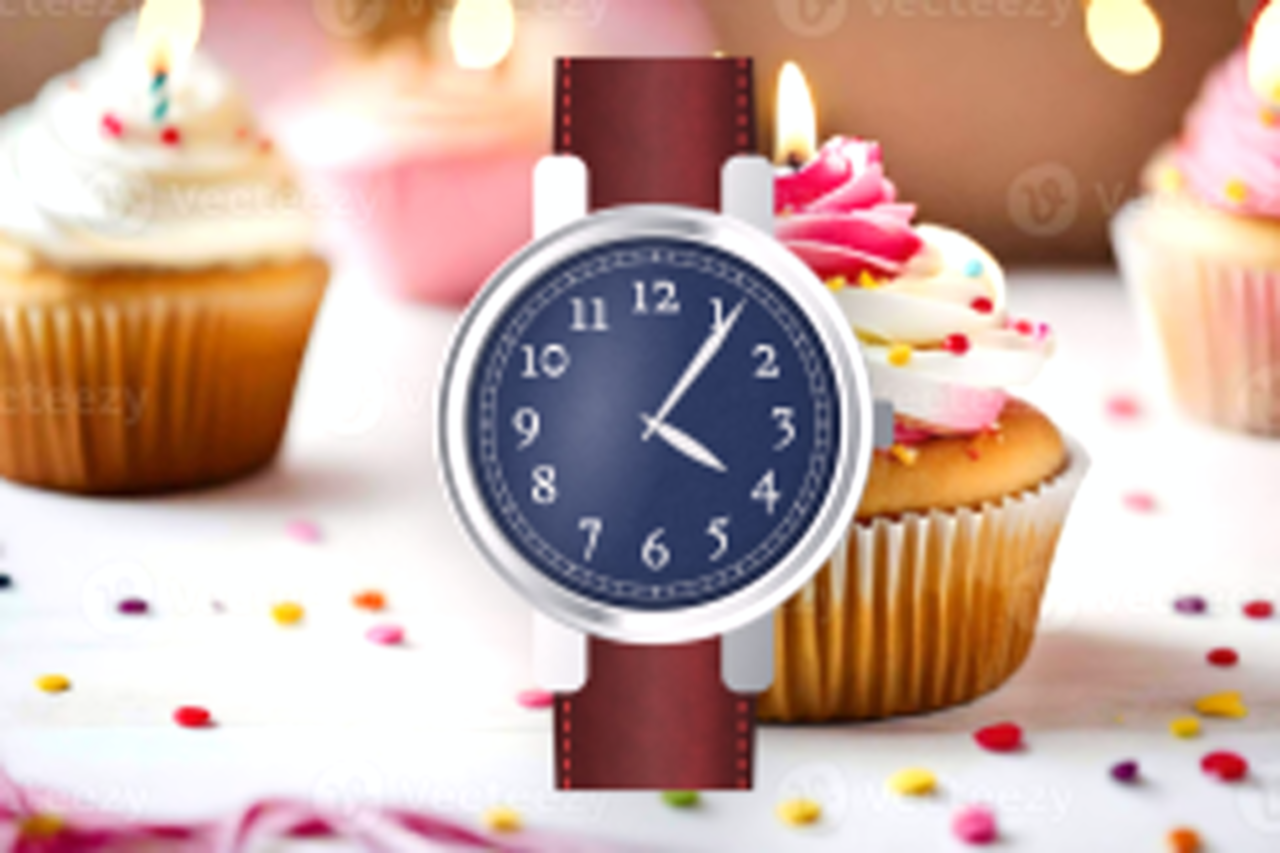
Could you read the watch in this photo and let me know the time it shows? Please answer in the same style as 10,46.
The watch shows 4,06
